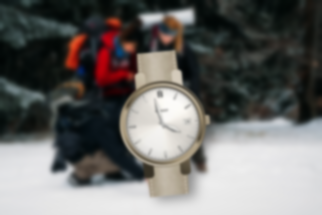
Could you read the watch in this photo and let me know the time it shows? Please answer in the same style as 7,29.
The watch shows 3,58
